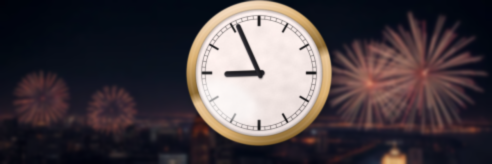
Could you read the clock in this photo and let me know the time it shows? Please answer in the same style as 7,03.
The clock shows 8,56
